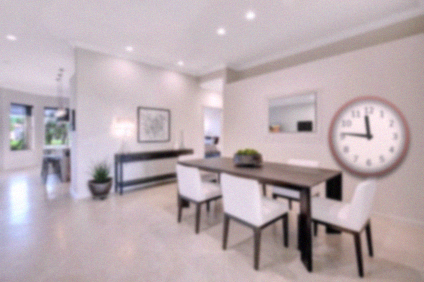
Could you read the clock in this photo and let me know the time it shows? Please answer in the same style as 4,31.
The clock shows 11,46
